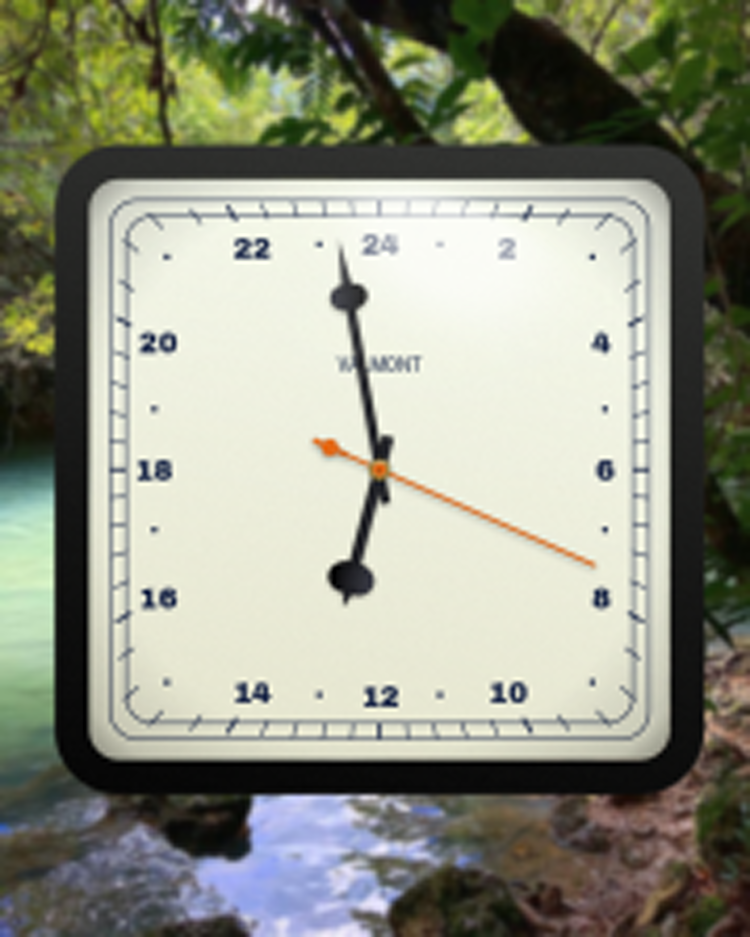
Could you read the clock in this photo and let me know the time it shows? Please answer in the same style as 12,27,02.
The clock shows 12,58,19
